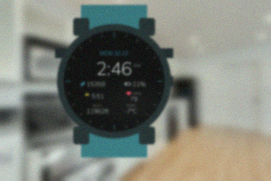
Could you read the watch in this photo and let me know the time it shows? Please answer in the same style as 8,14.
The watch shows 2,46
